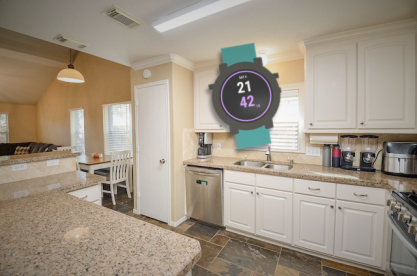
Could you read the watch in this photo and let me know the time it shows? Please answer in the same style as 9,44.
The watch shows 21,42
